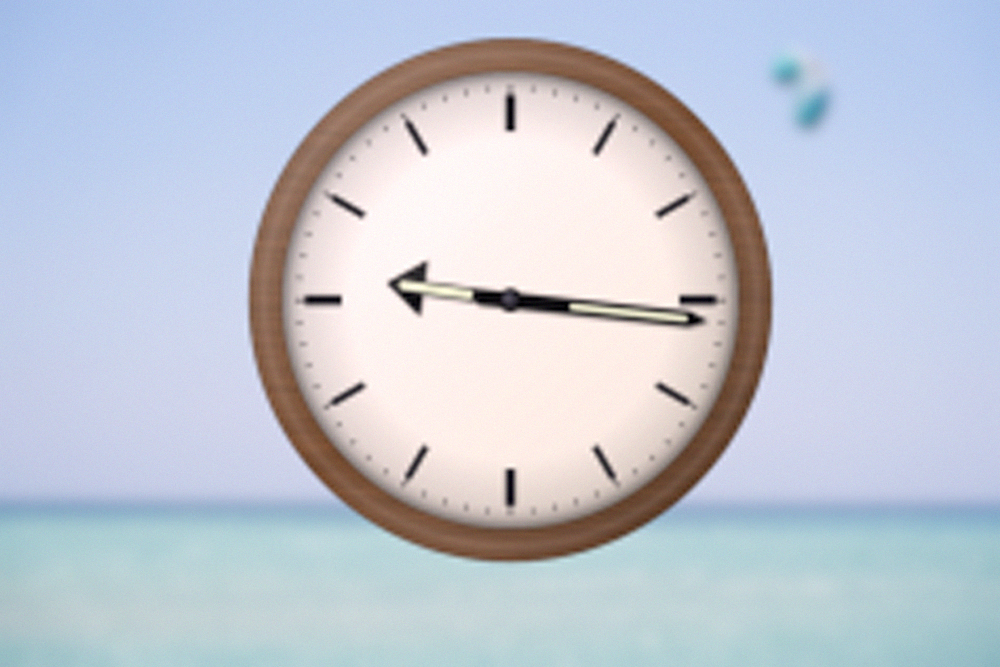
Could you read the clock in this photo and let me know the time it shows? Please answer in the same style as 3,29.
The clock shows 9,16
